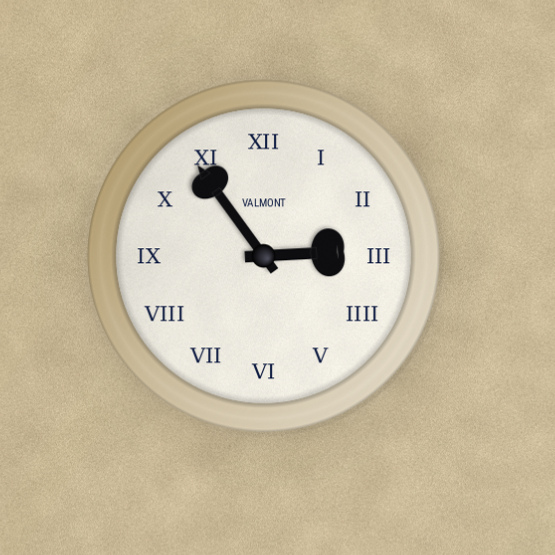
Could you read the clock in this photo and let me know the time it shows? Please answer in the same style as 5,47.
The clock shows 2,54
